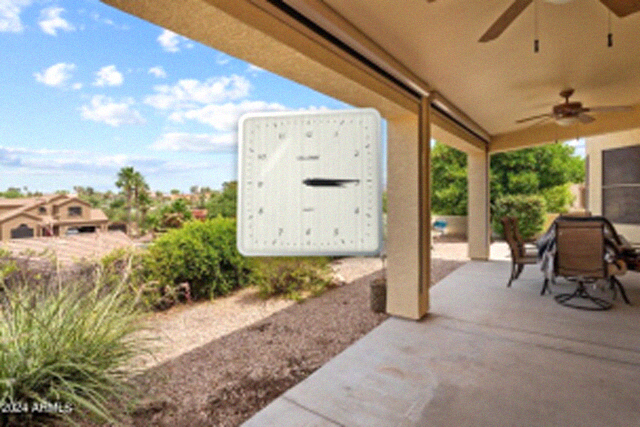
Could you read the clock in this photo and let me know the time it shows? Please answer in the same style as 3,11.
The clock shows 3,15
